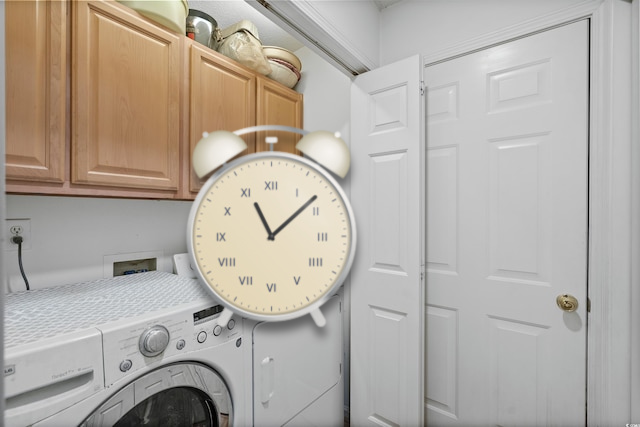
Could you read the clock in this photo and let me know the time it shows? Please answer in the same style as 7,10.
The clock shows 11,08
